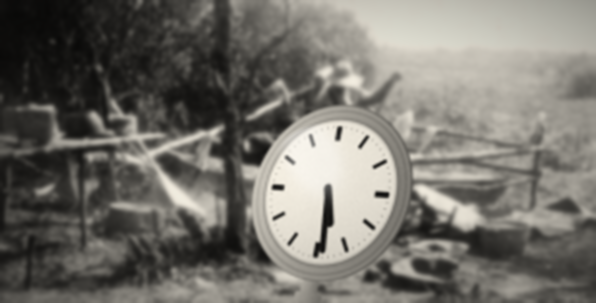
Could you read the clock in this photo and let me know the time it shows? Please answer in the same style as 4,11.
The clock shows 5,29
